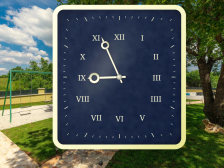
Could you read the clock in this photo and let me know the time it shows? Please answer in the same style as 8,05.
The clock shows 8,56
